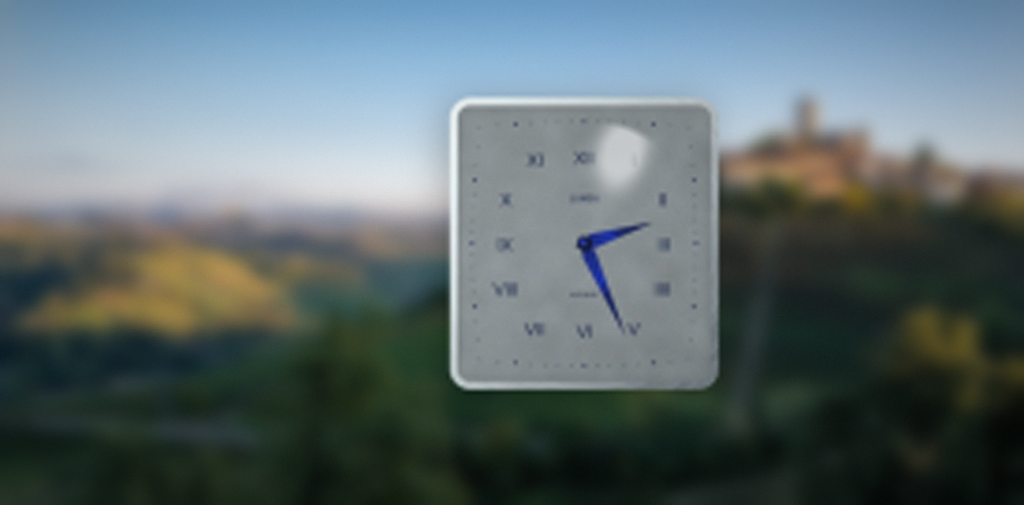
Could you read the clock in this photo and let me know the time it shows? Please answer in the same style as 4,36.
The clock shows 2,26
